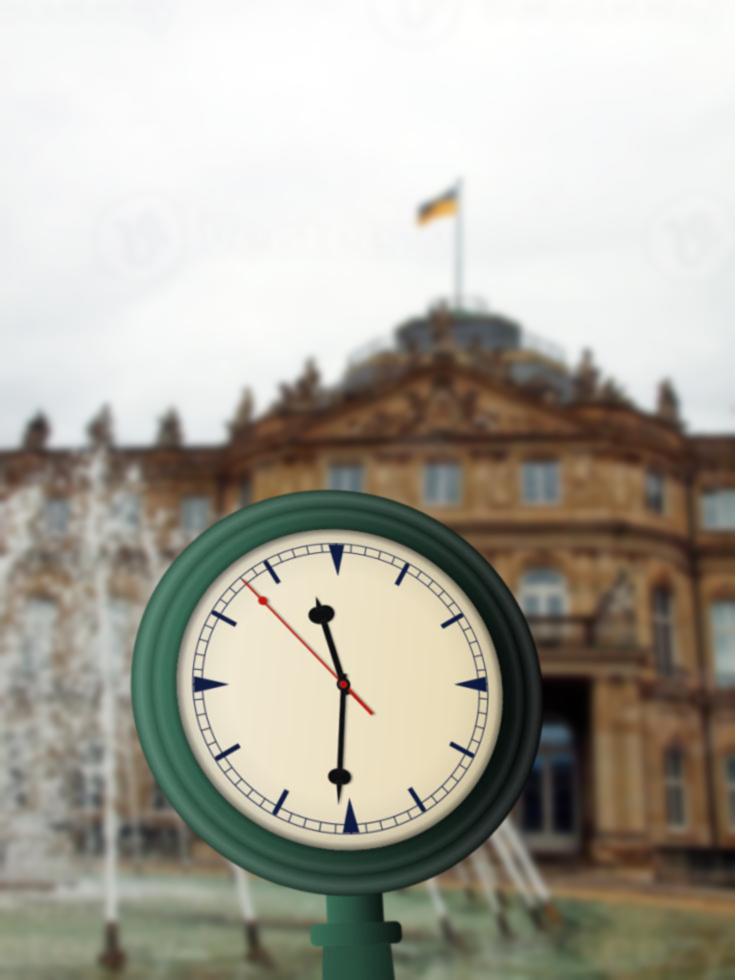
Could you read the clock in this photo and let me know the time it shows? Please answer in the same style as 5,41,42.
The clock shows 11,30,53
